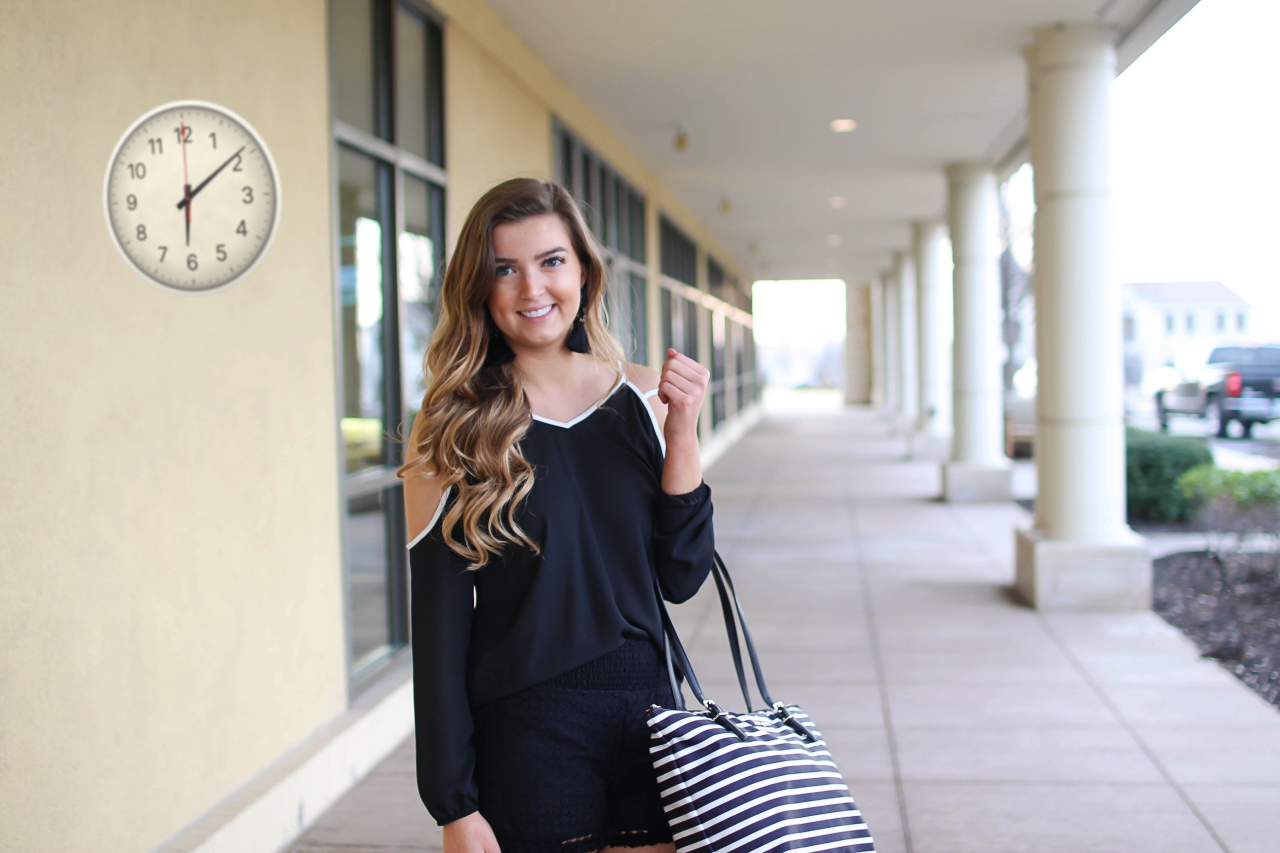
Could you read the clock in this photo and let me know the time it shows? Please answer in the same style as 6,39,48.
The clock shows 6,09,00
